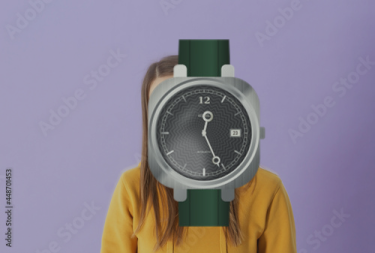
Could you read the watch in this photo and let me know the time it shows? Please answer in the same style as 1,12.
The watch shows 12,26
